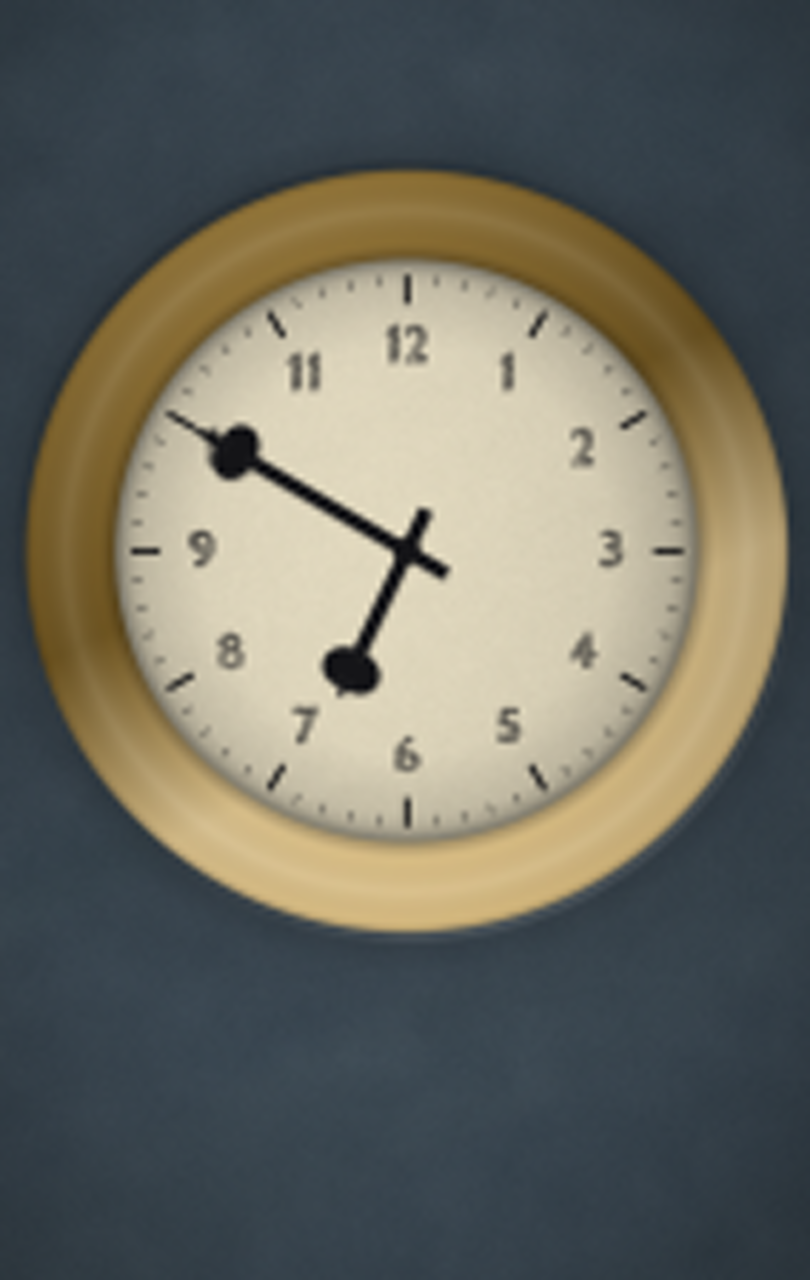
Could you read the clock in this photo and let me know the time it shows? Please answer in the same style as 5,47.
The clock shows 6,50
